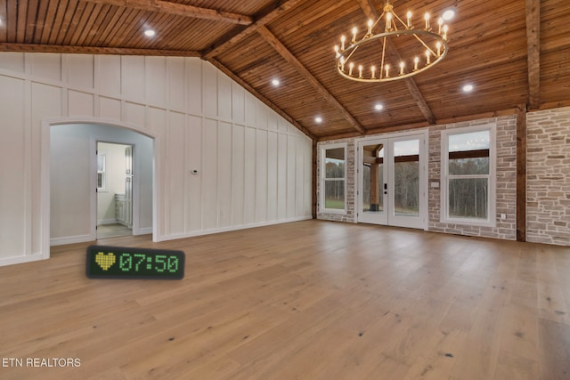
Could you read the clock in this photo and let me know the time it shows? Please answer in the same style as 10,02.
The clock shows 7,50
